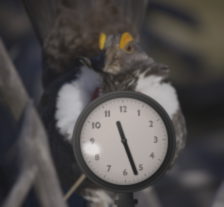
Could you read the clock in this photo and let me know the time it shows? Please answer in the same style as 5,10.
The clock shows 11,27
